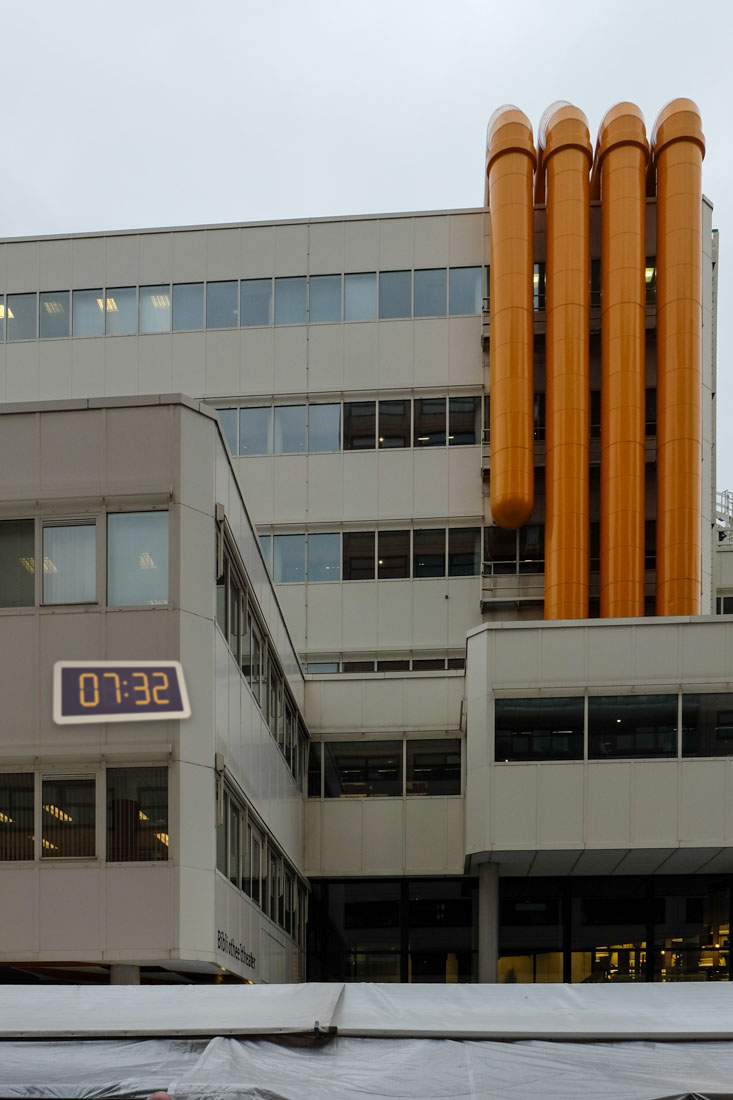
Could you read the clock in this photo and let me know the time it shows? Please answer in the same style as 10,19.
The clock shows 7,32
